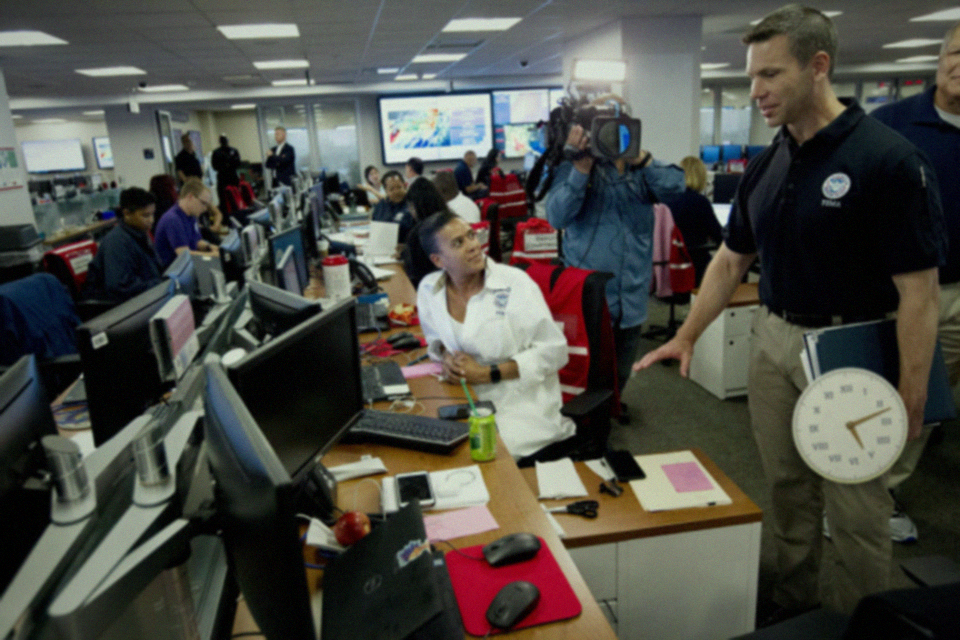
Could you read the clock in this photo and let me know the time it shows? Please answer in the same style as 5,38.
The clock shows 5,12
